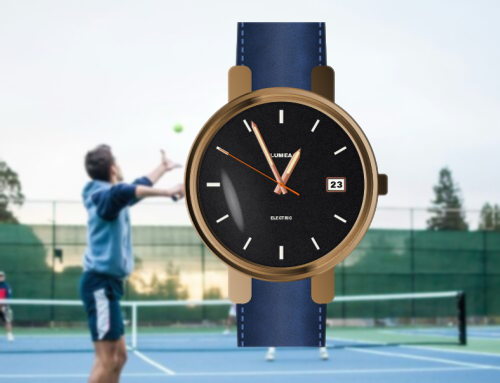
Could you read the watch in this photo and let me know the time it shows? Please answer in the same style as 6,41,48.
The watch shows 12,55,50
